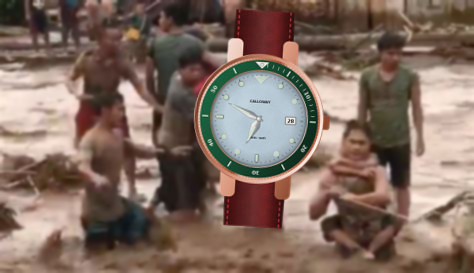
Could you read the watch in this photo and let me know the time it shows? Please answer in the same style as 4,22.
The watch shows 6,49
